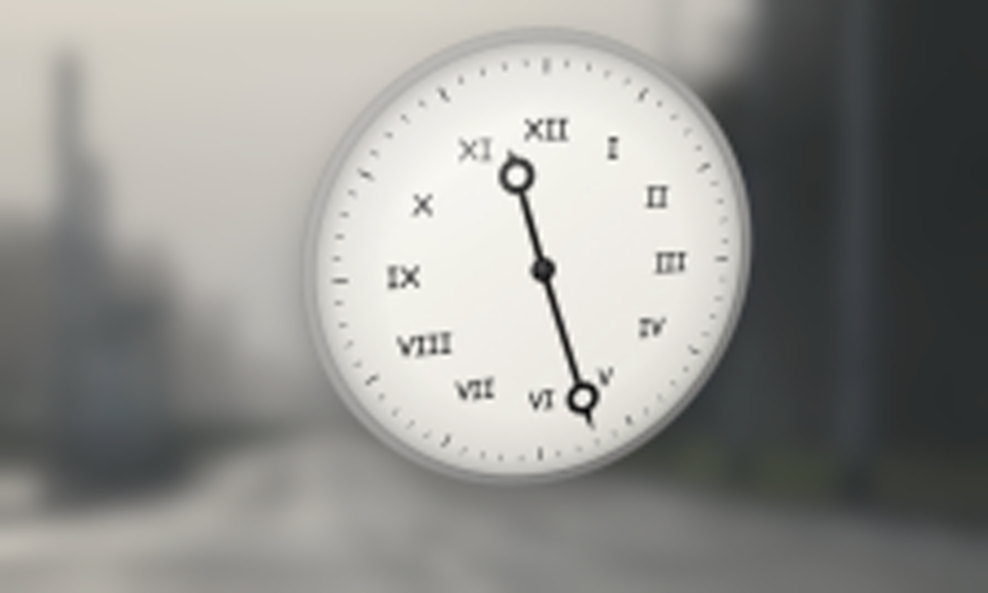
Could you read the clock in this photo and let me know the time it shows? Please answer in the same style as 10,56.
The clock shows 11,27
